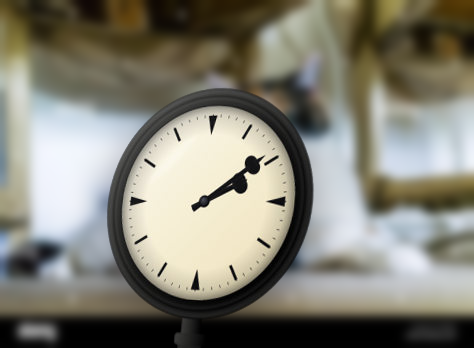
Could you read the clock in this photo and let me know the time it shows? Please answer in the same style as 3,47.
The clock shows 2,09
